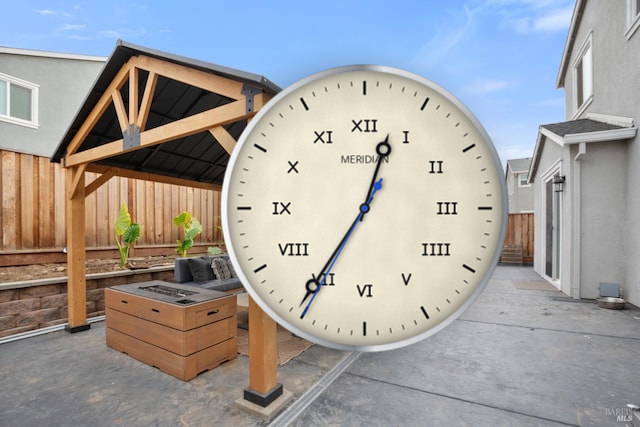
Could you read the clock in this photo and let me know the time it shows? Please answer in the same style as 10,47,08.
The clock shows 12,35,35
